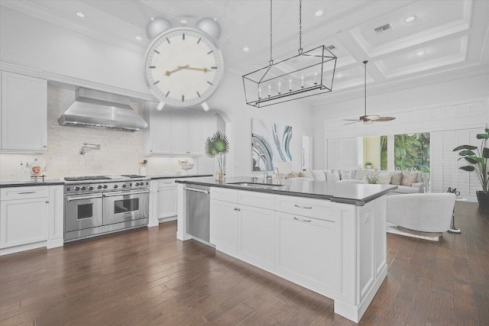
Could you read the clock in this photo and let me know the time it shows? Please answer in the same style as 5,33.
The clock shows 8,16
